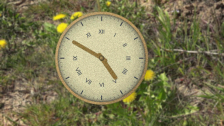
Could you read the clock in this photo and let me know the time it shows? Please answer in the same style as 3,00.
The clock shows 4,50
